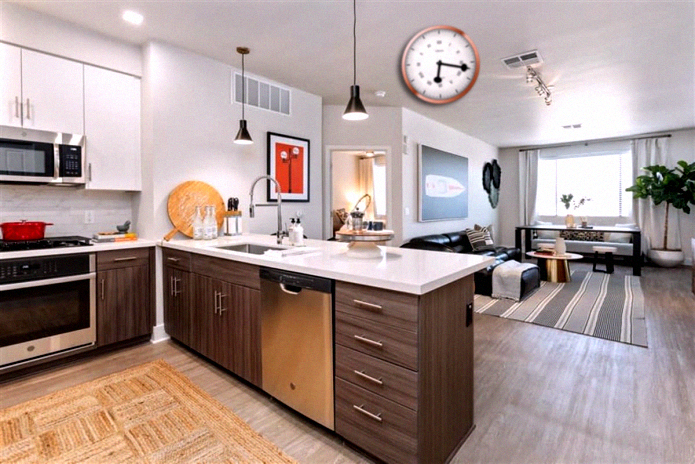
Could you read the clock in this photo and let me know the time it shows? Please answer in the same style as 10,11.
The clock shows 6,17
